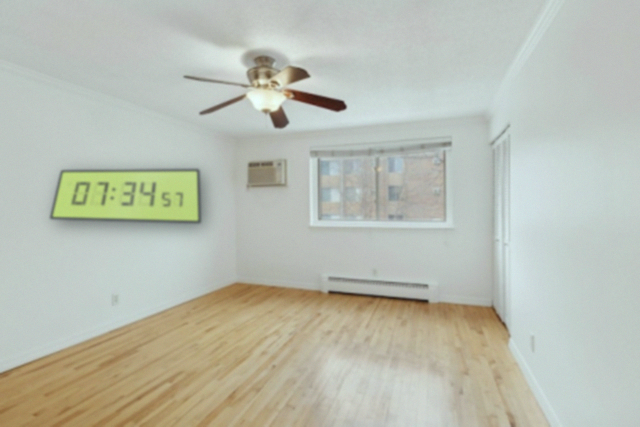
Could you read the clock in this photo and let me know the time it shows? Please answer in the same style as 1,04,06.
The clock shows 7,34,57
